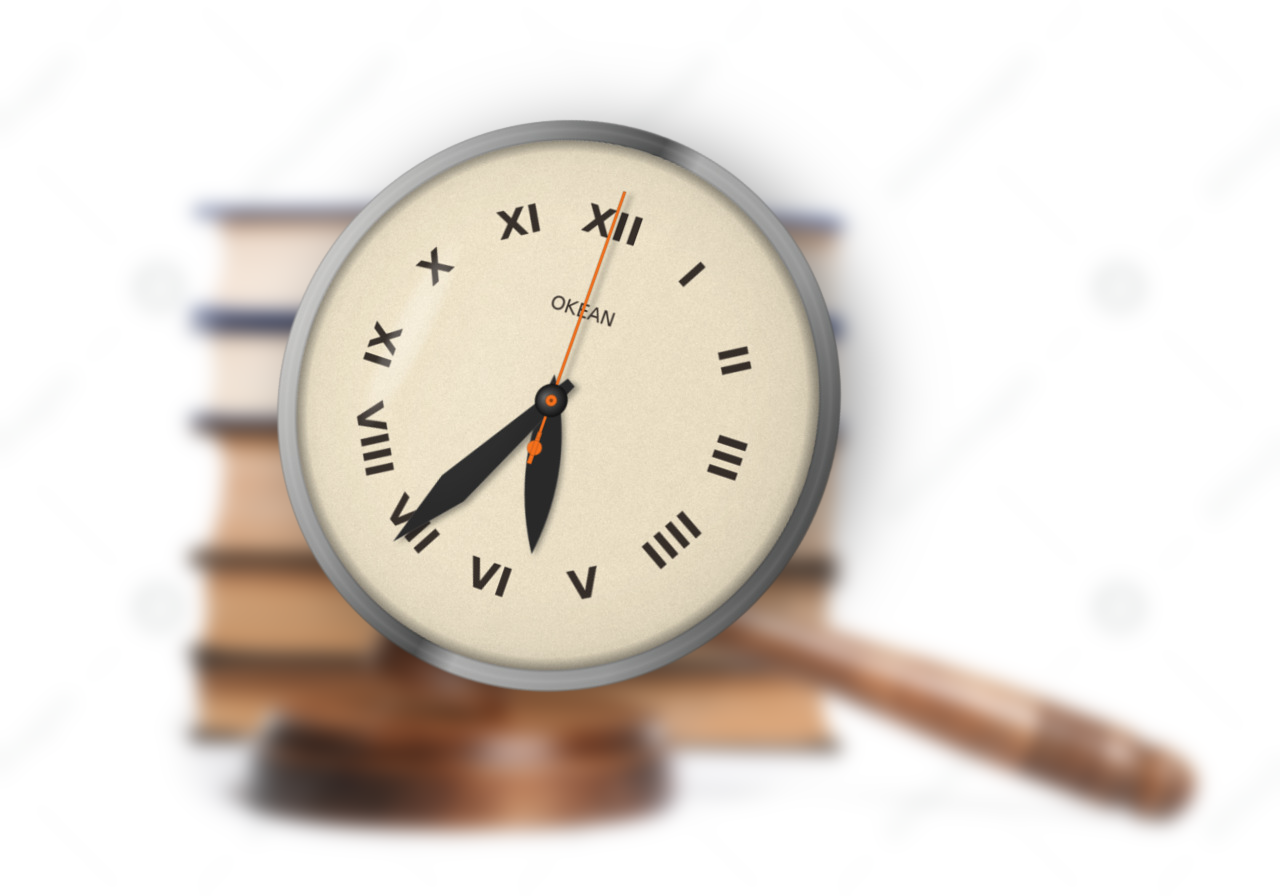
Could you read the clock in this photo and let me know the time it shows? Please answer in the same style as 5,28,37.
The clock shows 5,35,00
